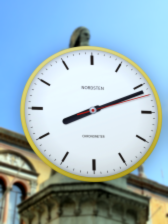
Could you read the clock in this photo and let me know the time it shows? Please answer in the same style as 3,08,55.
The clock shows 8,11,12
